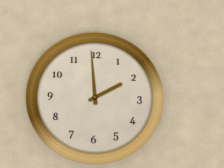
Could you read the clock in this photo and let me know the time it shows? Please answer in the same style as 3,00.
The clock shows 1,59
